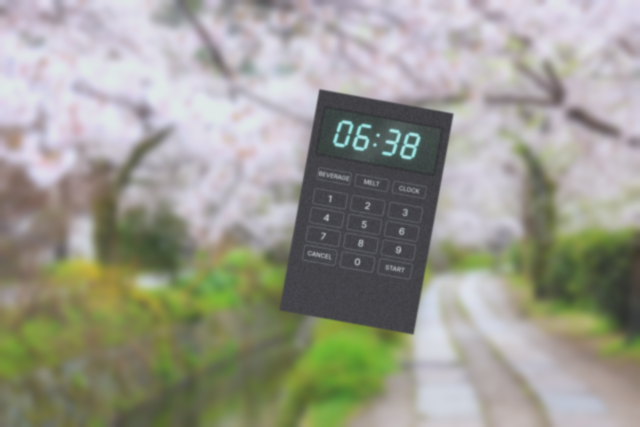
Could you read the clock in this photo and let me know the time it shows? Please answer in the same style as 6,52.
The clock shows 6,38
